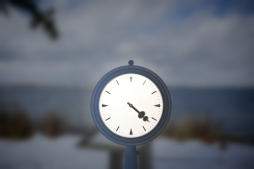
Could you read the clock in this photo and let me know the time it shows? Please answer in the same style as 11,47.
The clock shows 4,22
